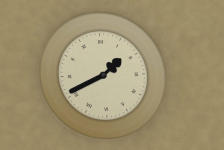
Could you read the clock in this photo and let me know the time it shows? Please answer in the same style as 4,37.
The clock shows 1,41
